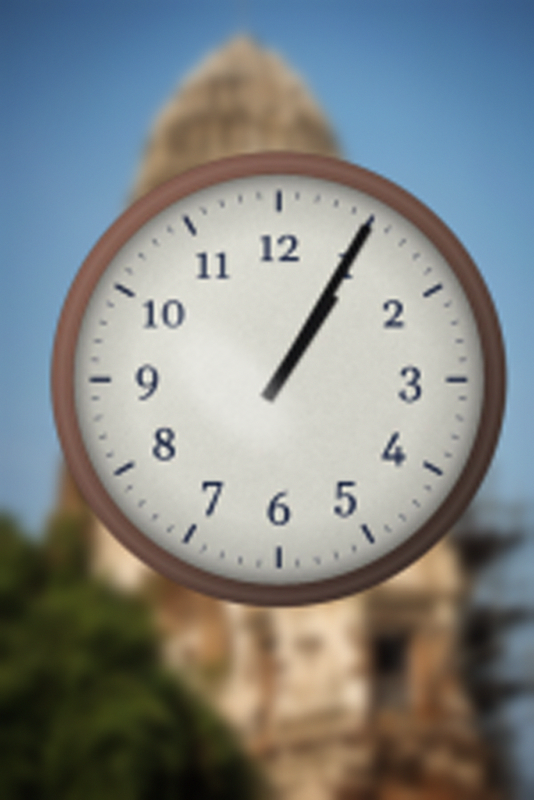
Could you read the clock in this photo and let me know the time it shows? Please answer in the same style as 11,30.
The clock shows 1,05
